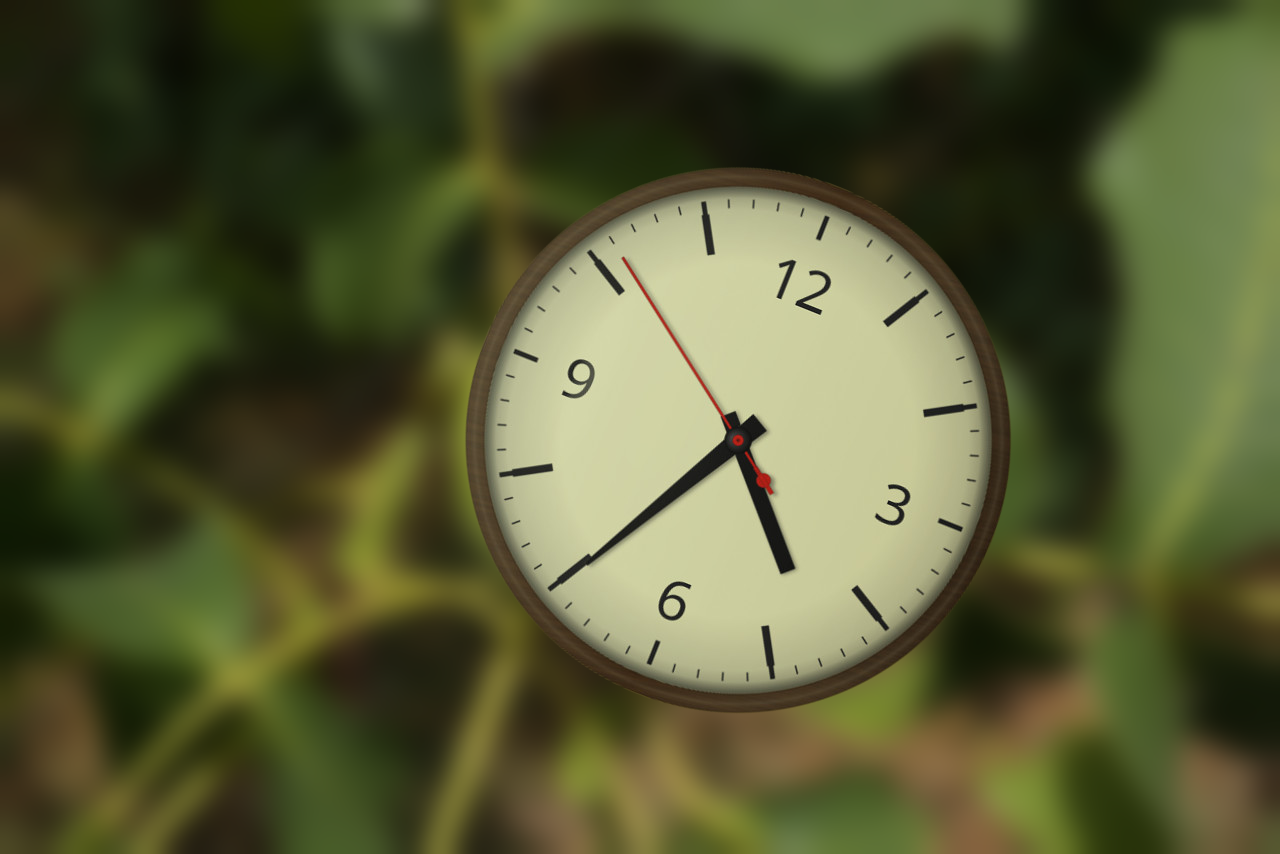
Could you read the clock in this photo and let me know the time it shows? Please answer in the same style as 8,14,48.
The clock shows 4,34,51
